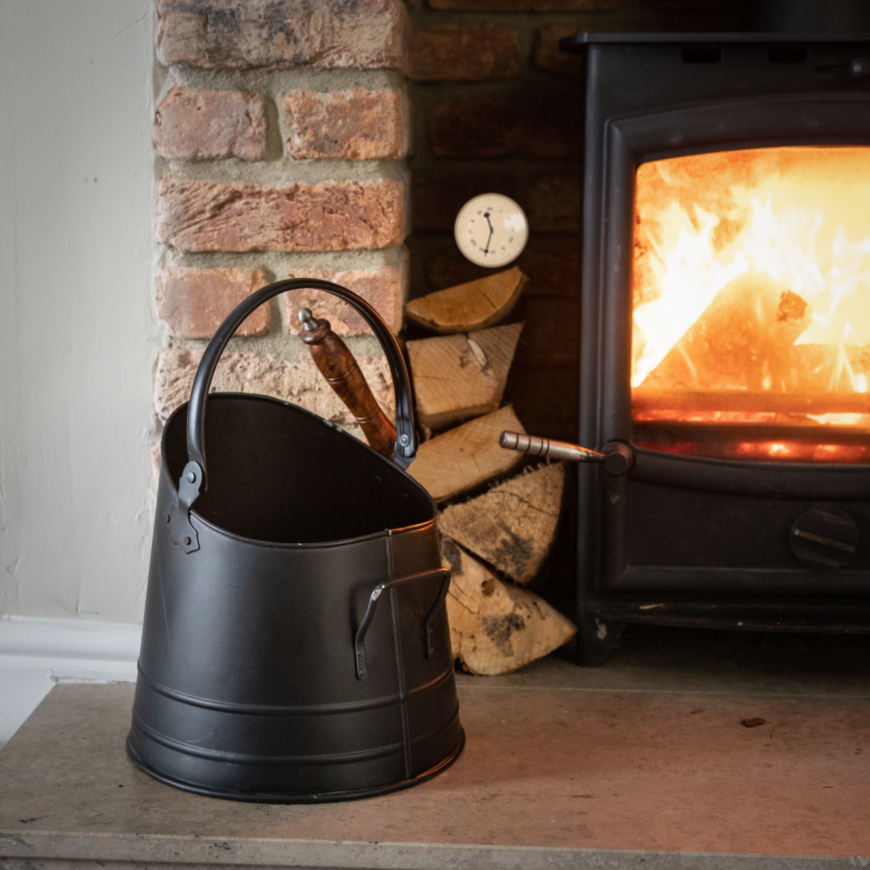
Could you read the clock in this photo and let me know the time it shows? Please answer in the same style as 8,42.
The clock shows 11,33
